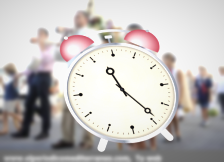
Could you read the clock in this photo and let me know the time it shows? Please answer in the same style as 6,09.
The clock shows 11,24
